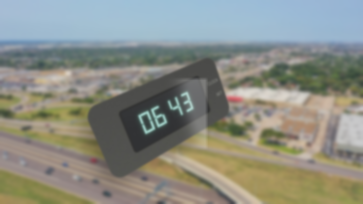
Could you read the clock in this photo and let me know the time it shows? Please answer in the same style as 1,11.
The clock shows 6,43
